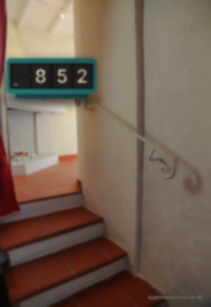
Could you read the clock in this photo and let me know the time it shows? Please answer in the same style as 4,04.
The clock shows 8,52
